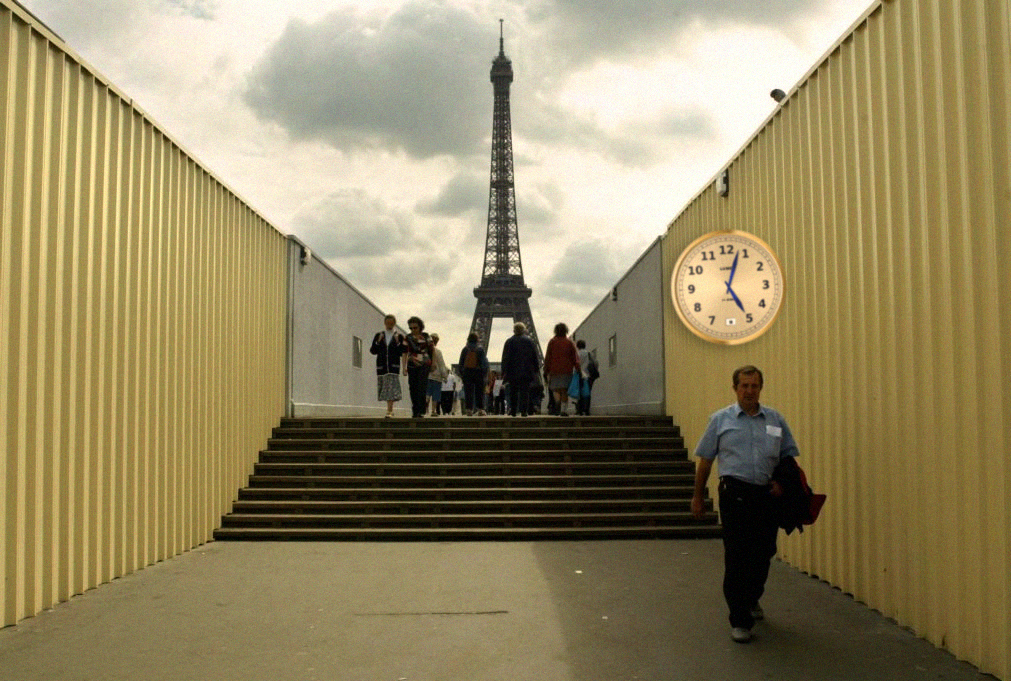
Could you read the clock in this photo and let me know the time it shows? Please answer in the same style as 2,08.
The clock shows 5,03
